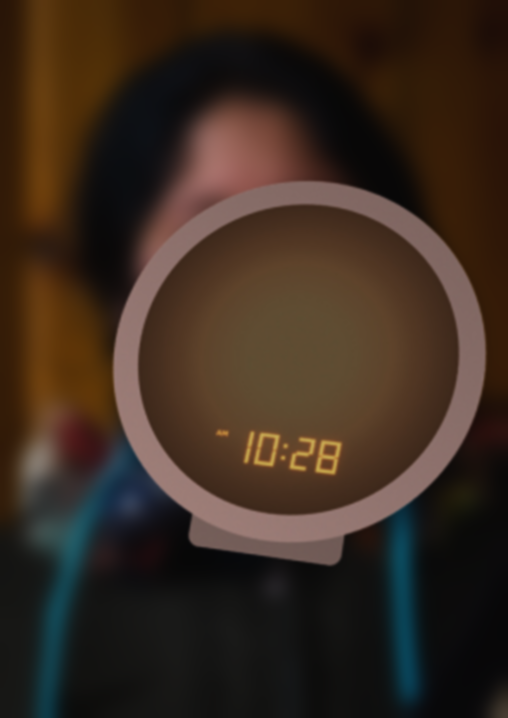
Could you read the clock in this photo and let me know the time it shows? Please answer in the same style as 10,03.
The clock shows 10,28
